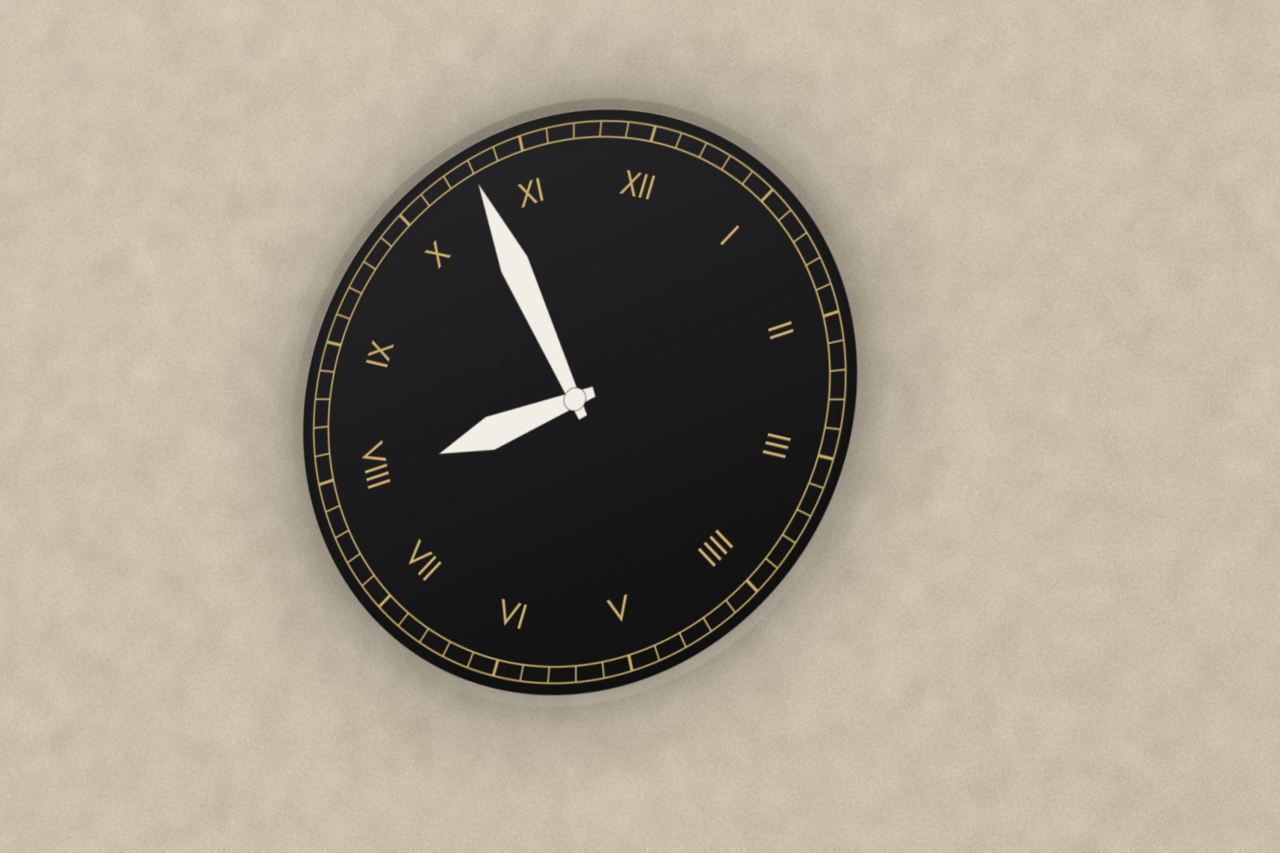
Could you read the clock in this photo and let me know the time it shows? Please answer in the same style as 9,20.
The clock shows 7,53
